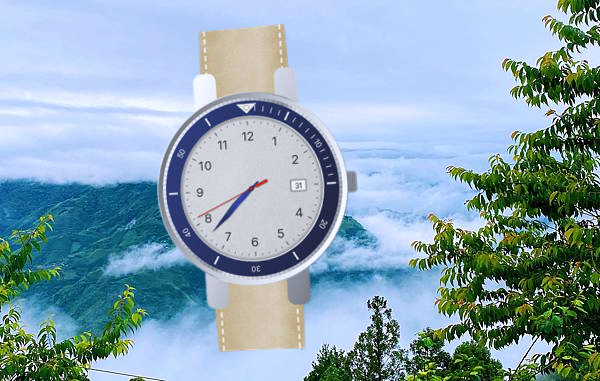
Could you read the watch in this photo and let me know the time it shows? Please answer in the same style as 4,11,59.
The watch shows 7,37,41
